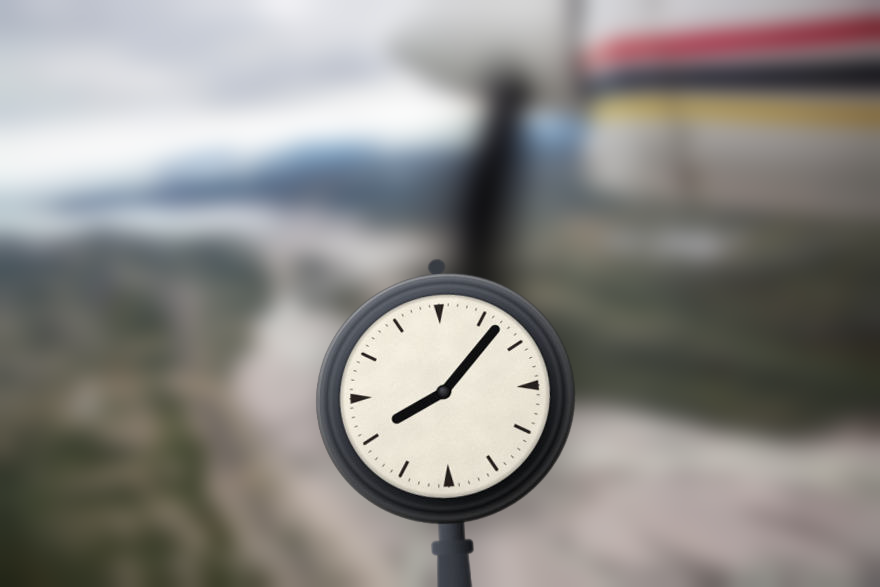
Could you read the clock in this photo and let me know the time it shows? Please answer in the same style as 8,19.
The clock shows 8,07
